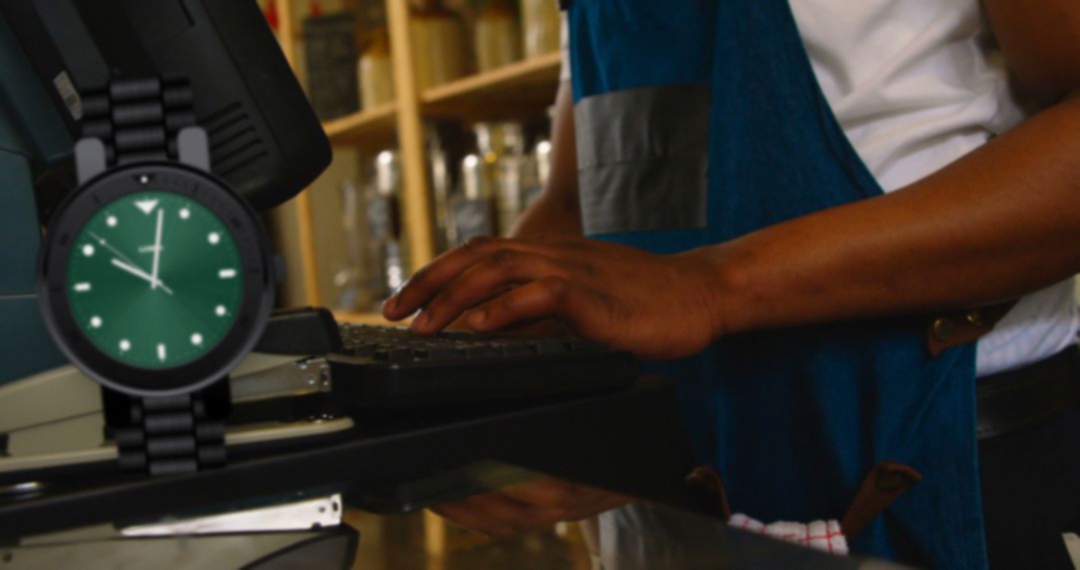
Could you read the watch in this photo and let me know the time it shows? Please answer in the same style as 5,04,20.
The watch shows 10,01,52
